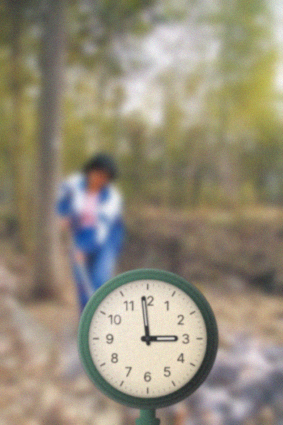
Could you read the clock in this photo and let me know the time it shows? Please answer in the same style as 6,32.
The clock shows 2,59
